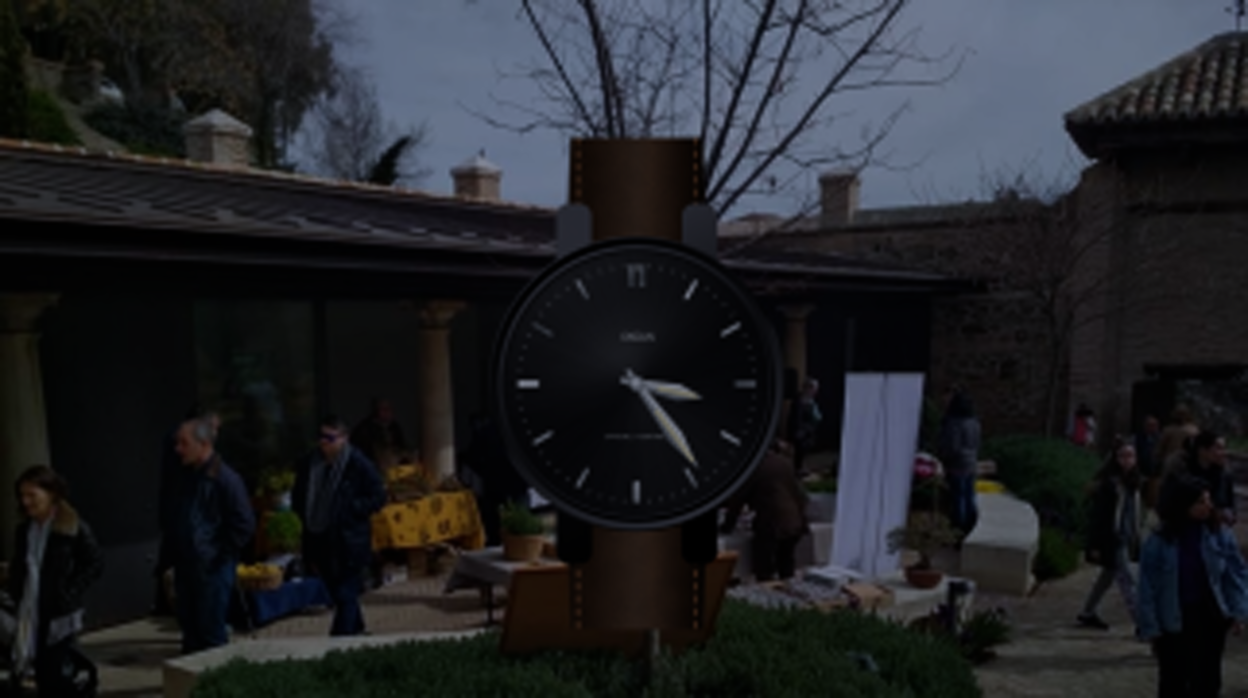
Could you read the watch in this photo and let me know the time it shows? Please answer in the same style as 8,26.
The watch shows 3,24
